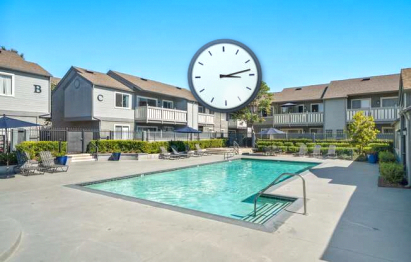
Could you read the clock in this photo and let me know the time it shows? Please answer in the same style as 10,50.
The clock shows 3,13
